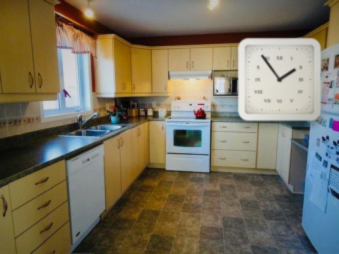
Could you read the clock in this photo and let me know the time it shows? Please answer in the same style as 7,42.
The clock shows 1,54
